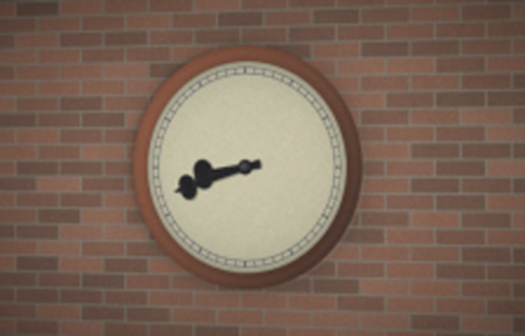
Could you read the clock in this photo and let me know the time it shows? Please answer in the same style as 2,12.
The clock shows 8,42
